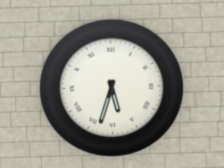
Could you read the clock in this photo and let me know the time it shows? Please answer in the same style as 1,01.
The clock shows 5,33
